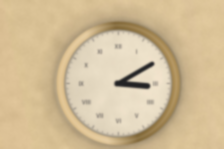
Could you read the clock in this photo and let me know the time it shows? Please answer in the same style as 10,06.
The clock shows 3,10
